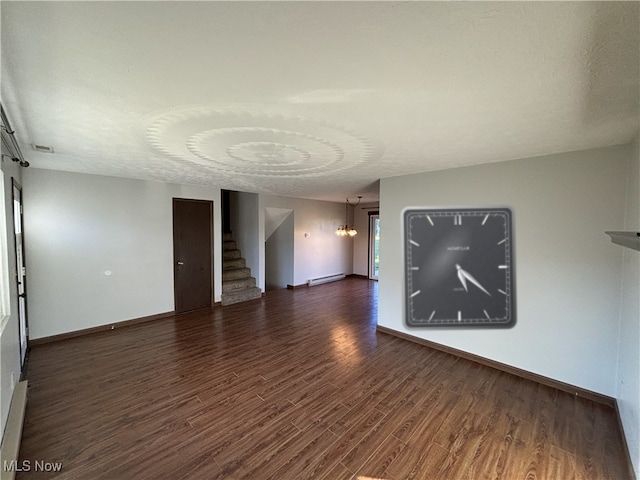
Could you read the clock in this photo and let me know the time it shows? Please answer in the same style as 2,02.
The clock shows 5,22
